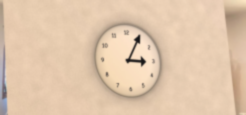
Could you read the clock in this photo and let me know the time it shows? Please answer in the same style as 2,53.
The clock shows 3,05
